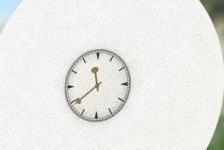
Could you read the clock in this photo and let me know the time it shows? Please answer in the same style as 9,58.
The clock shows 11,39
